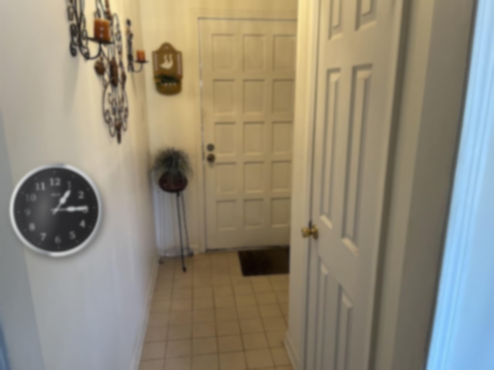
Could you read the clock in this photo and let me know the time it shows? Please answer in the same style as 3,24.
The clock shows 1,15
